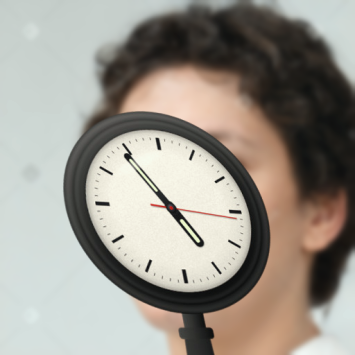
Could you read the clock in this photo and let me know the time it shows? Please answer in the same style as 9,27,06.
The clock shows 4,54,16
